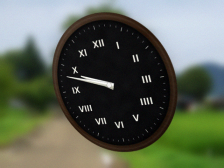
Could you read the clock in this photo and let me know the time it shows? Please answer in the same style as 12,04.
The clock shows 9,48
